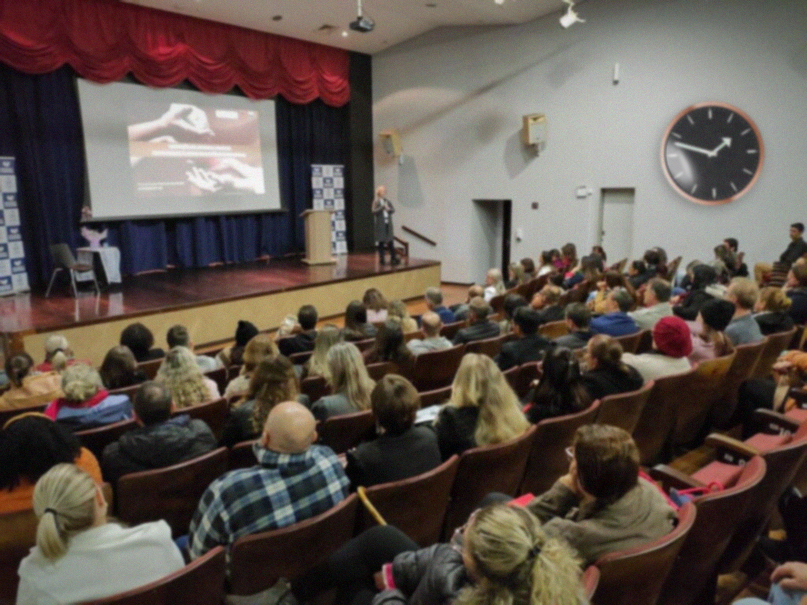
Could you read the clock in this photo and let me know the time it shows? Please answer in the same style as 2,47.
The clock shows 1,48
